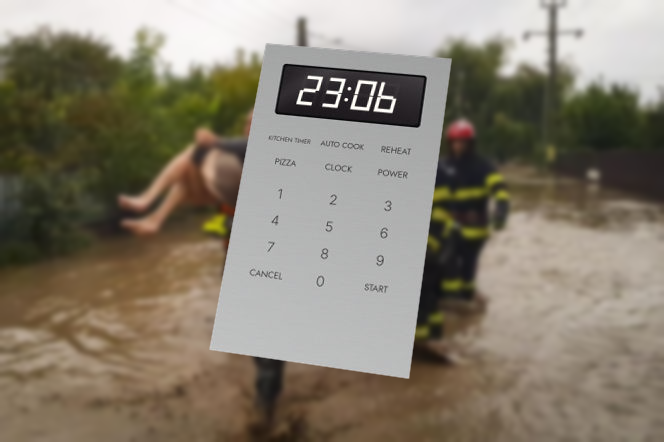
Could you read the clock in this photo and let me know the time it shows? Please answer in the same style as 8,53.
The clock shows 23,06
